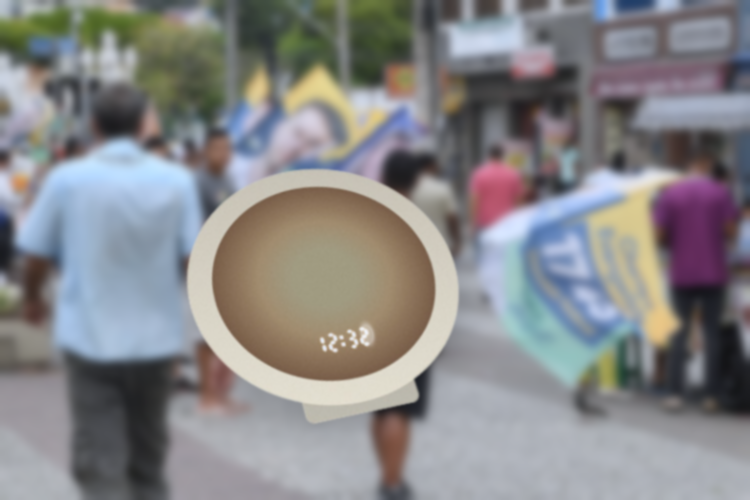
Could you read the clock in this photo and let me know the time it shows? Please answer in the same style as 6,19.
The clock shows 12,32
